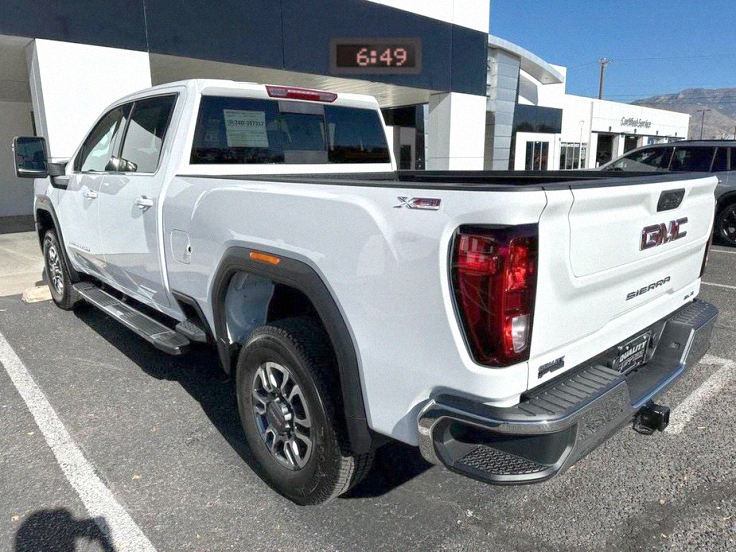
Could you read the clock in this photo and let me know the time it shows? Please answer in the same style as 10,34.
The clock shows 6,49
